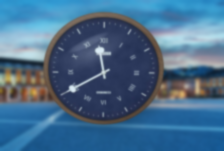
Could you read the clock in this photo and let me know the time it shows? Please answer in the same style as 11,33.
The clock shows 11,40
